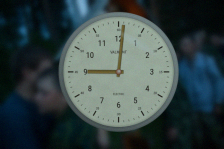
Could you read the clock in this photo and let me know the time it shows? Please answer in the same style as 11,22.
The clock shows 9,01
